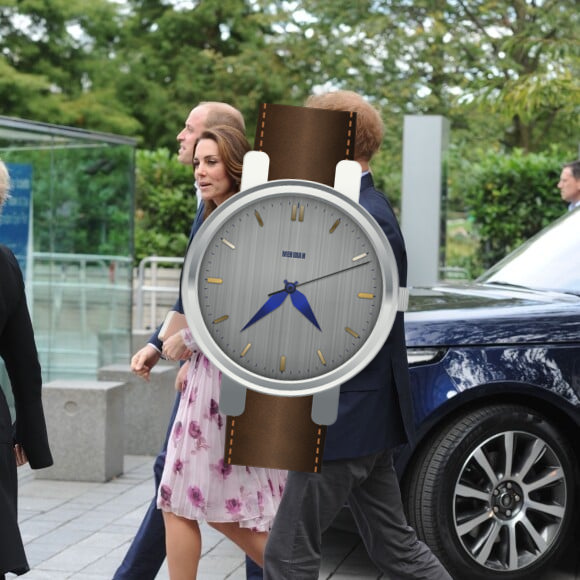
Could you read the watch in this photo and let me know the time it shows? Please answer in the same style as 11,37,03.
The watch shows 4,37,11
